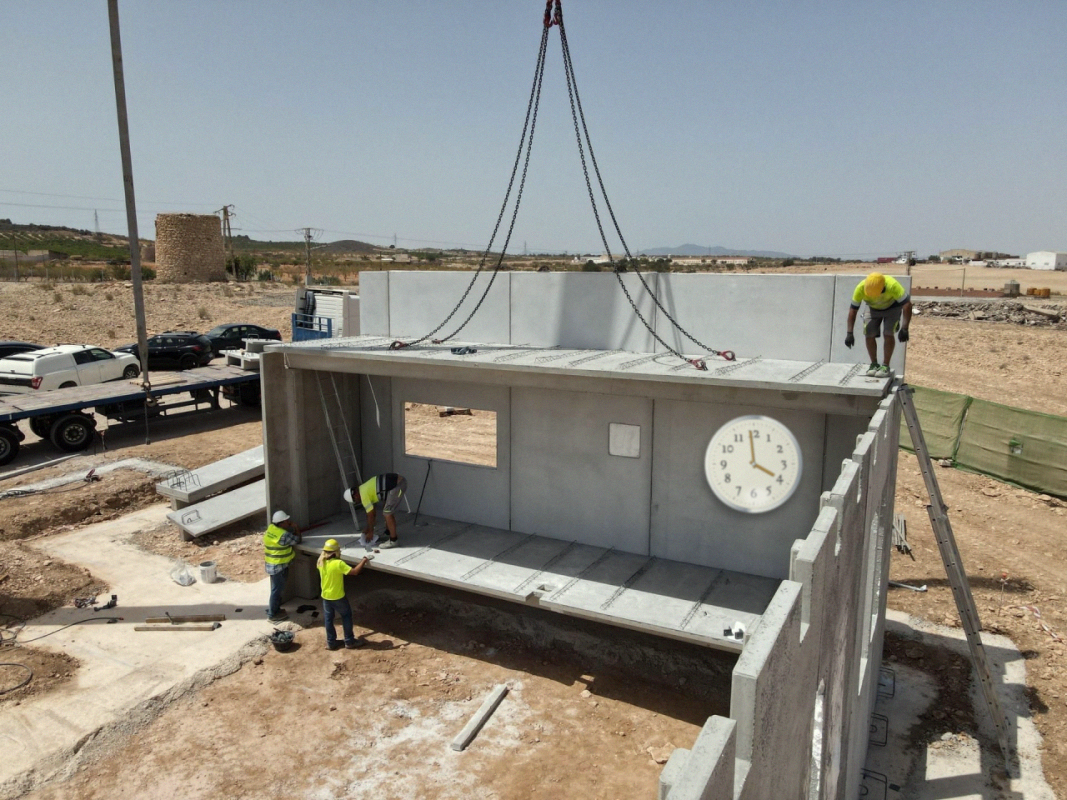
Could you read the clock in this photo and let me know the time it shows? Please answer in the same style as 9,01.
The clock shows 3,59
